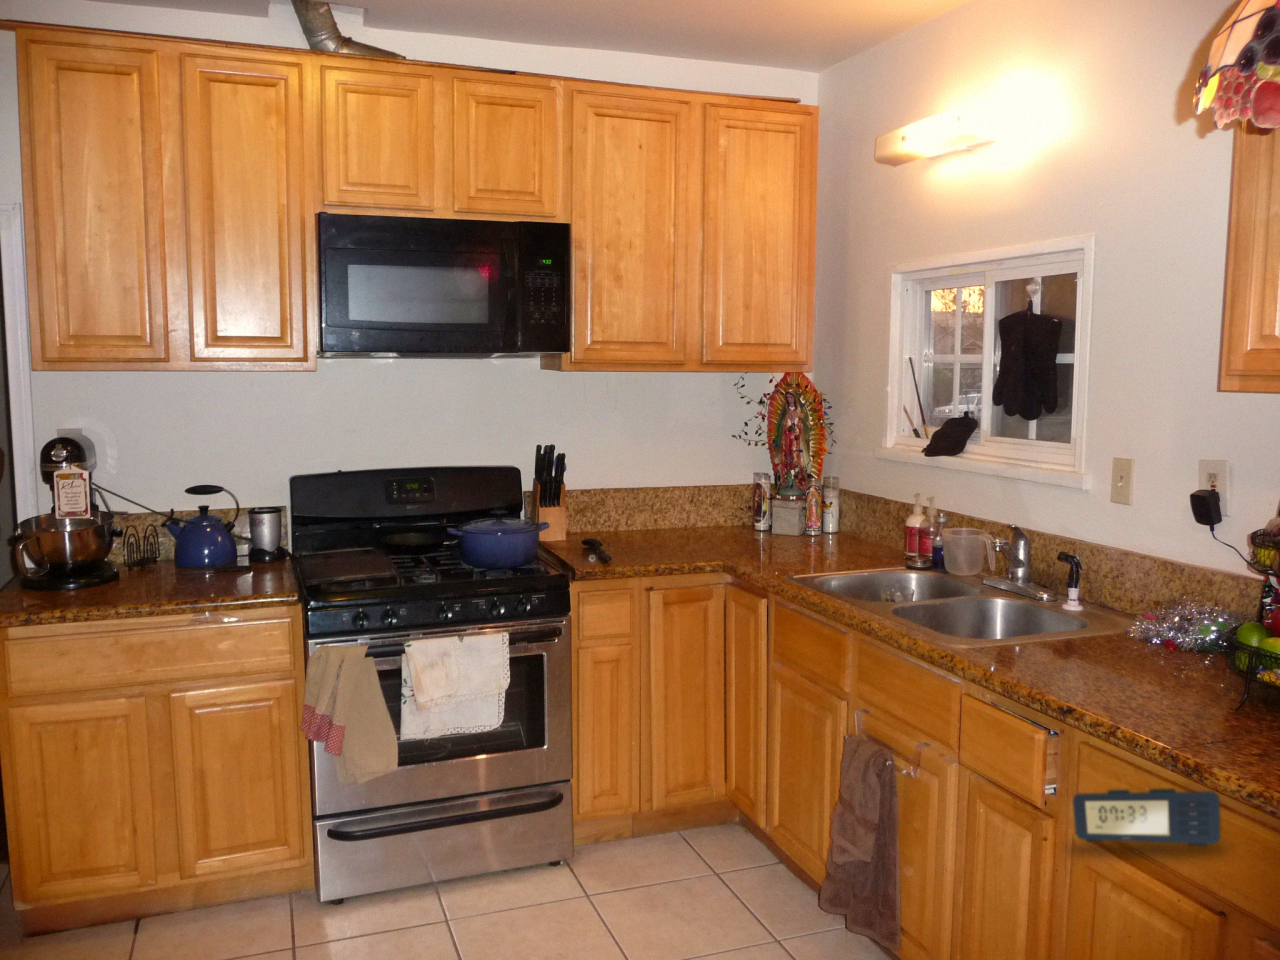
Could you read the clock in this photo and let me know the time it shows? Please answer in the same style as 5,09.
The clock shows 7,33
